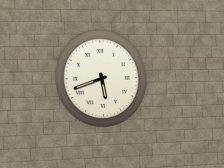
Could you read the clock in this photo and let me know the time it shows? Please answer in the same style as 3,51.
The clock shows 5,42
